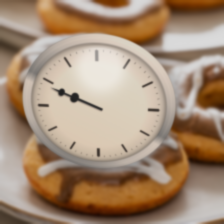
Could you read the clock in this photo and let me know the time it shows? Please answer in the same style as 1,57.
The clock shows 9,49
